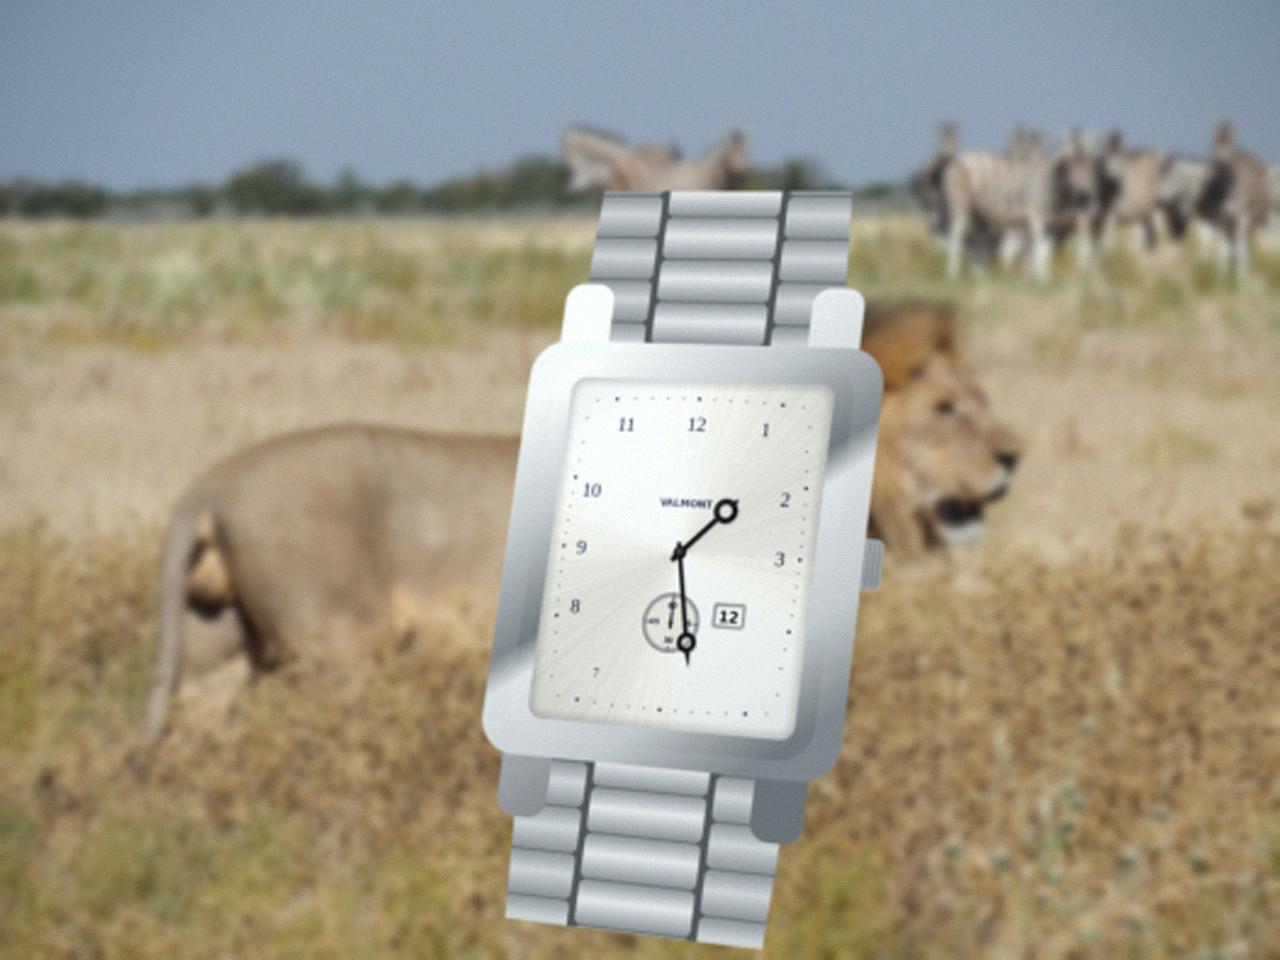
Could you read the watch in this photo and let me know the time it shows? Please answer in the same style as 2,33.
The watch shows 1,28
